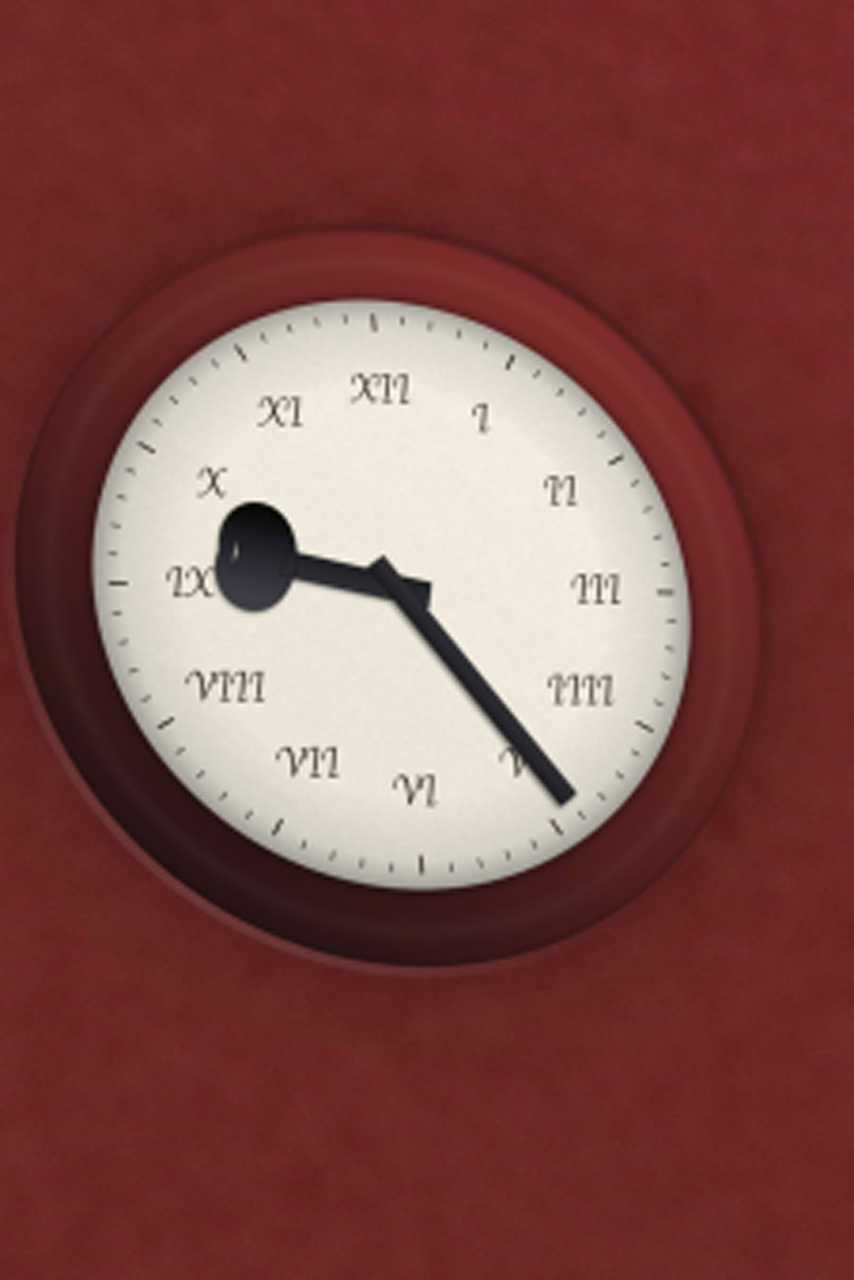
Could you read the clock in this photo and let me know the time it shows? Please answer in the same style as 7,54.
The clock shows 9,24
